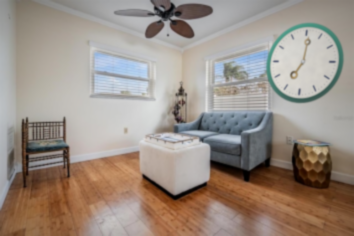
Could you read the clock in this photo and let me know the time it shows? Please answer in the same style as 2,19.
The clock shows 7,01
